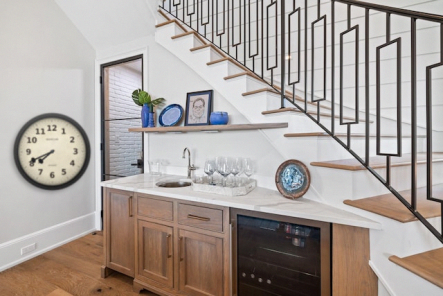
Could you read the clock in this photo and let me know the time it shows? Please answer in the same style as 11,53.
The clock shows 7,41
